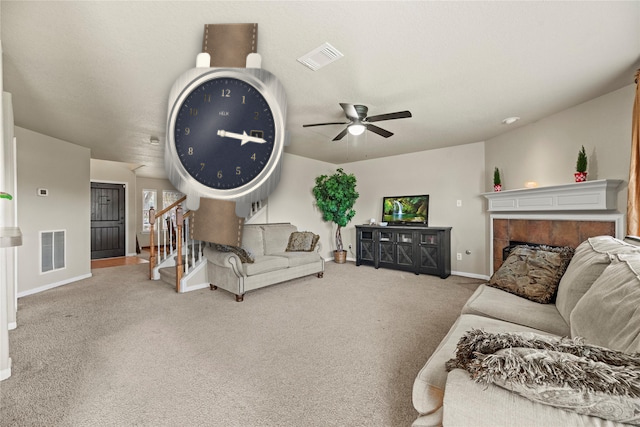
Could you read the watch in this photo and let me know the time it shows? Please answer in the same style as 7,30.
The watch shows 3,16
